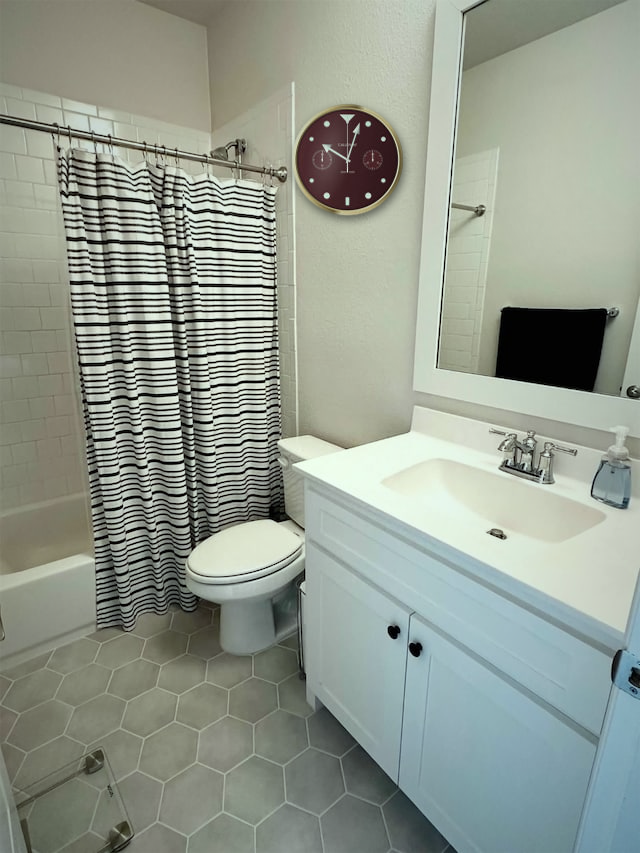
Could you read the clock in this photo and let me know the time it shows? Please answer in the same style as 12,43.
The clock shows 10,03
